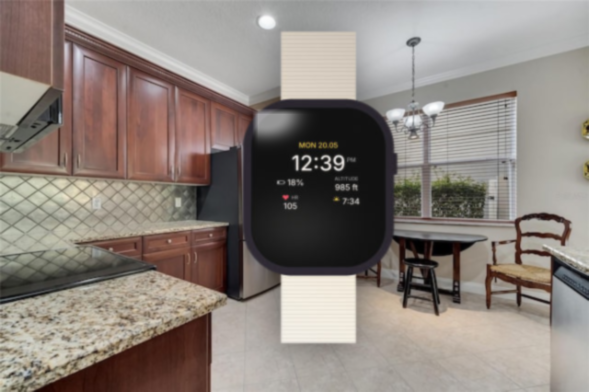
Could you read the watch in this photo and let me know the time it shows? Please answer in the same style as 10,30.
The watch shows 12,39
